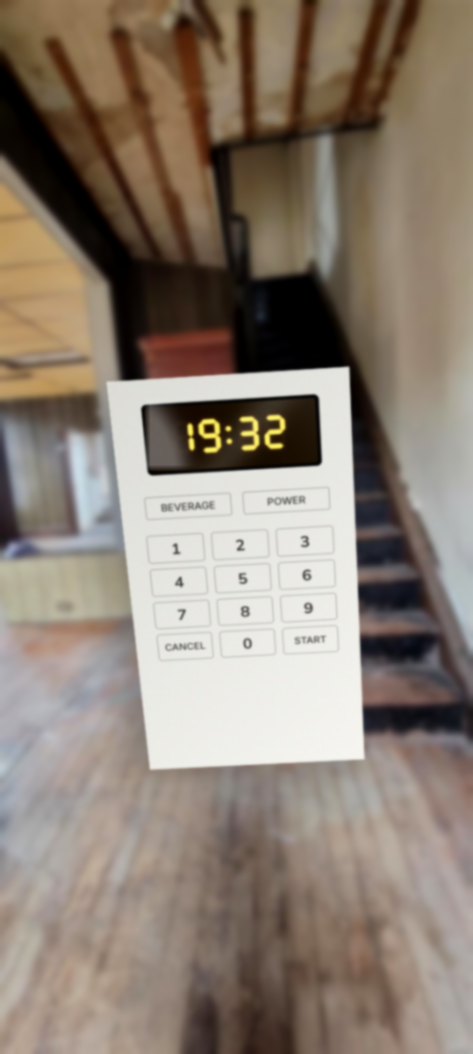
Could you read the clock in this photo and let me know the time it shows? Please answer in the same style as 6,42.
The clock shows 19,32
